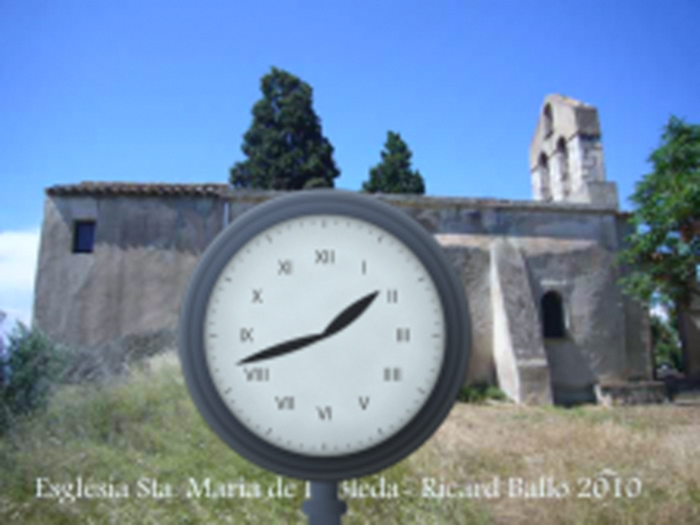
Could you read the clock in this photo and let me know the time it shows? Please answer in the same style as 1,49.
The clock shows 1,42
